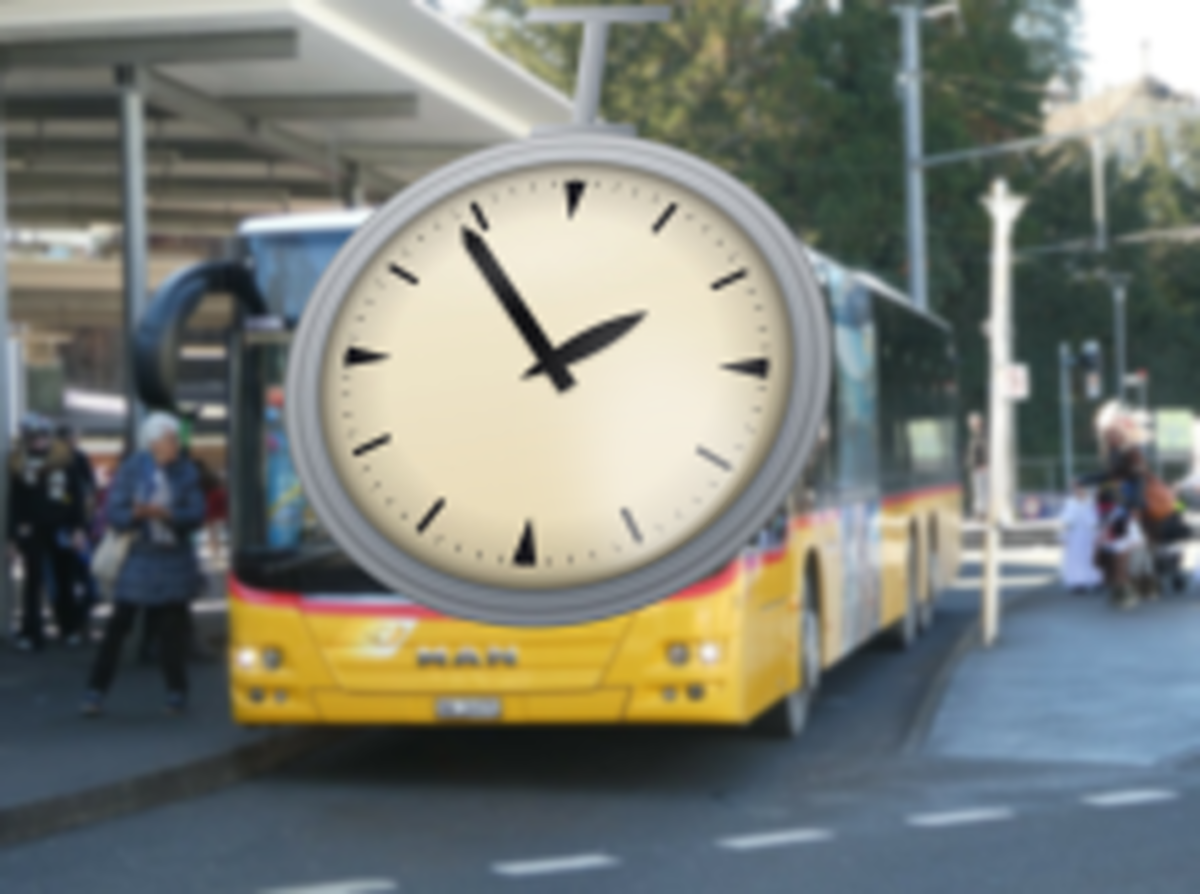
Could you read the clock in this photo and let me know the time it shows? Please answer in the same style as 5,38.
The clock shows 1,54
